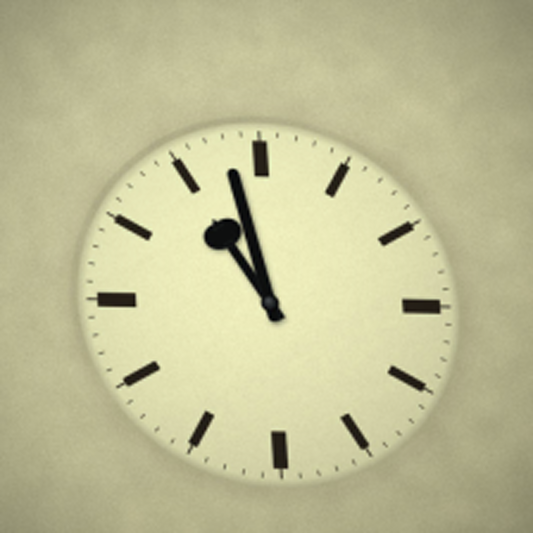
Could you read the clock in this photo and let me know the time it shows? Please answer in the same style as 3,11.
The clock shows 10,58
